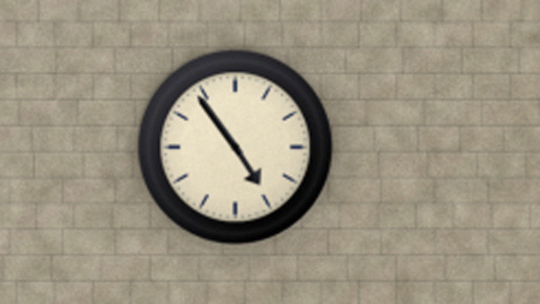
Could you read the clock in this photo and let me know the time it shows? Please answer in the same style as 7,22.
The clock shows 4,54
